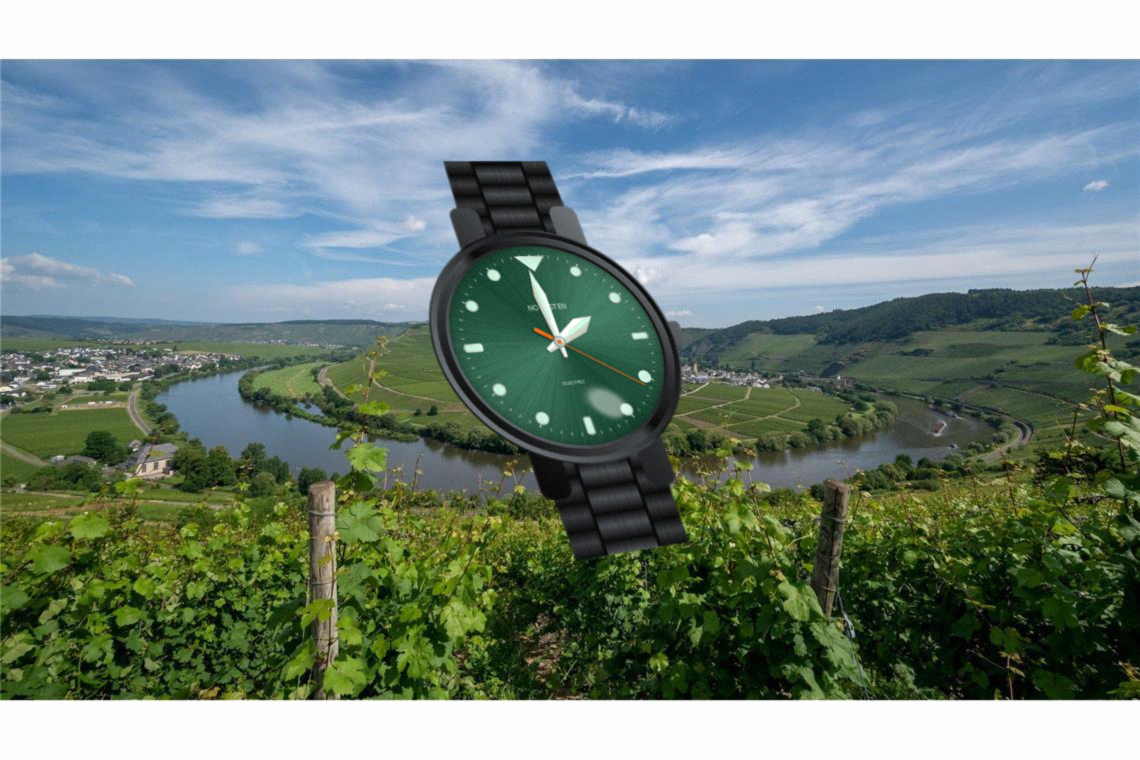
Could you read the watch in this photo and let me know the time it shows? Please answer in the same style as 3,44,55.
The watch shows 1,59,21
